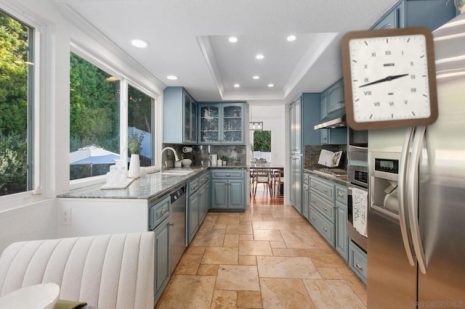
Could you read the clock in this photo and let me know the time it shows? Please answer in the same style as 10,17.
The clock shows 2,43
